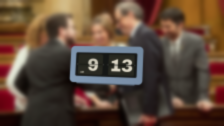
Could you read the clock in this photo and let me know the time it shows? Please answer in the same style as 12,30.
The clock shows 9,13
